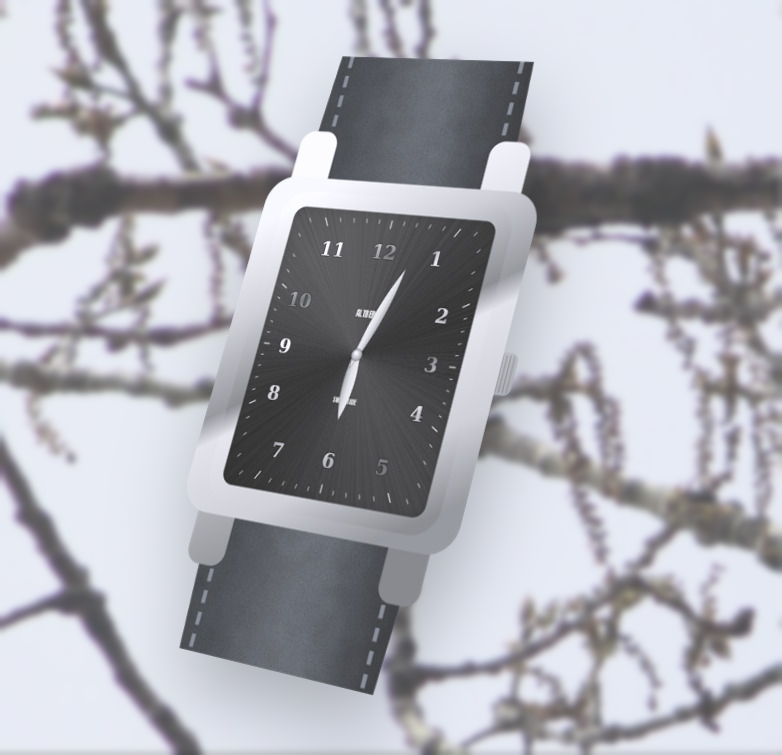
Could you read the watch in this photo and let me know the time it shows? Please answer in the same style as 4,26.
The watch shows 6,03
